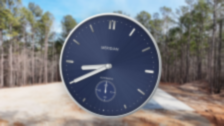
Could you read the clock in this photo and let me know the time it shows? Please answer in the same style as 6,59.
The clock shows 8,40
